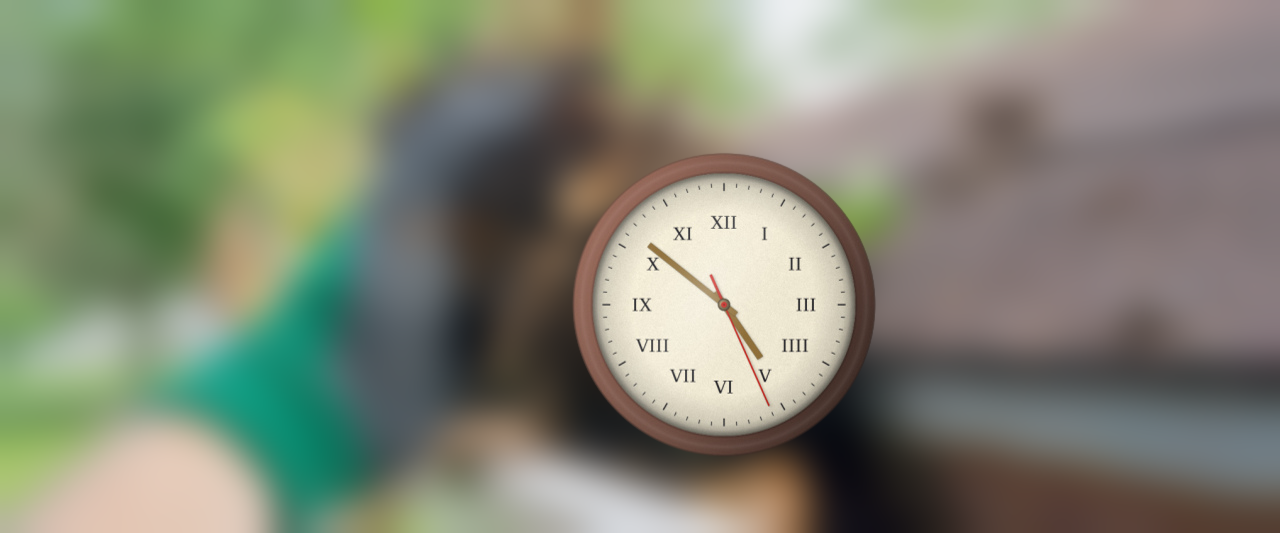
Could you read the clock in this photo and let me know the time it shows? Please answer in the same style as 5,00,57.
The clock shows 4,51,26
